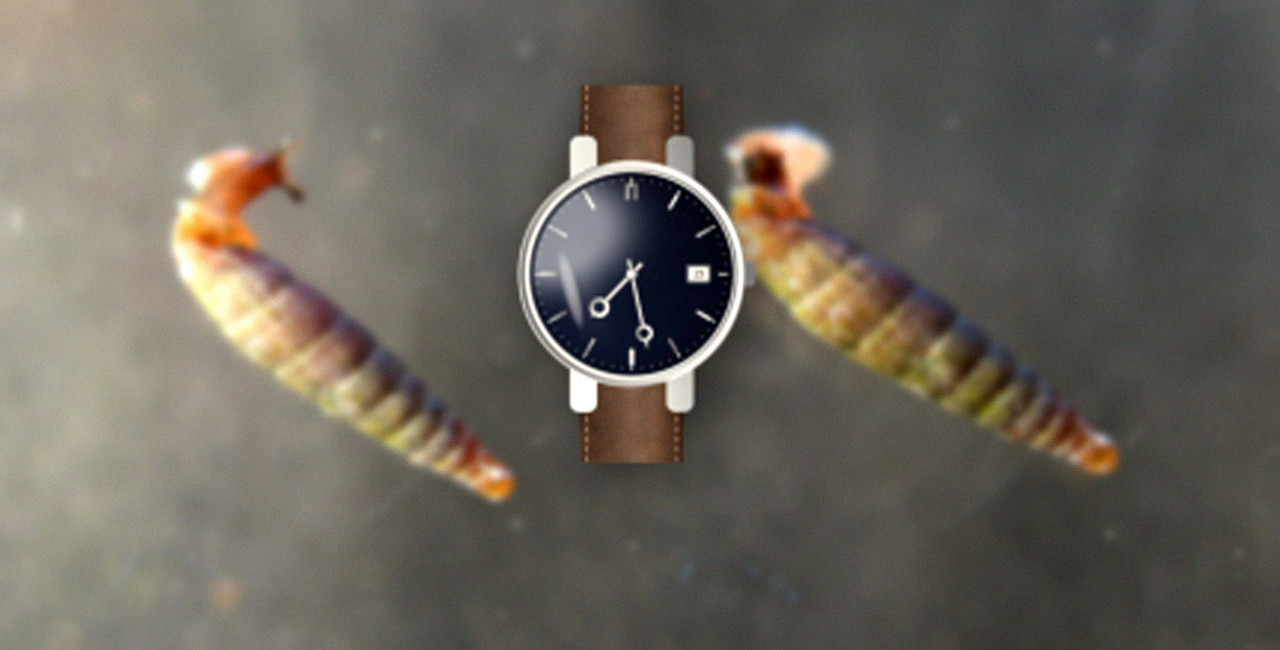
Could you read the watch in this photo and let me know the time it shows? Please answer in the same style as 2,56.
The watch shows 7,28
